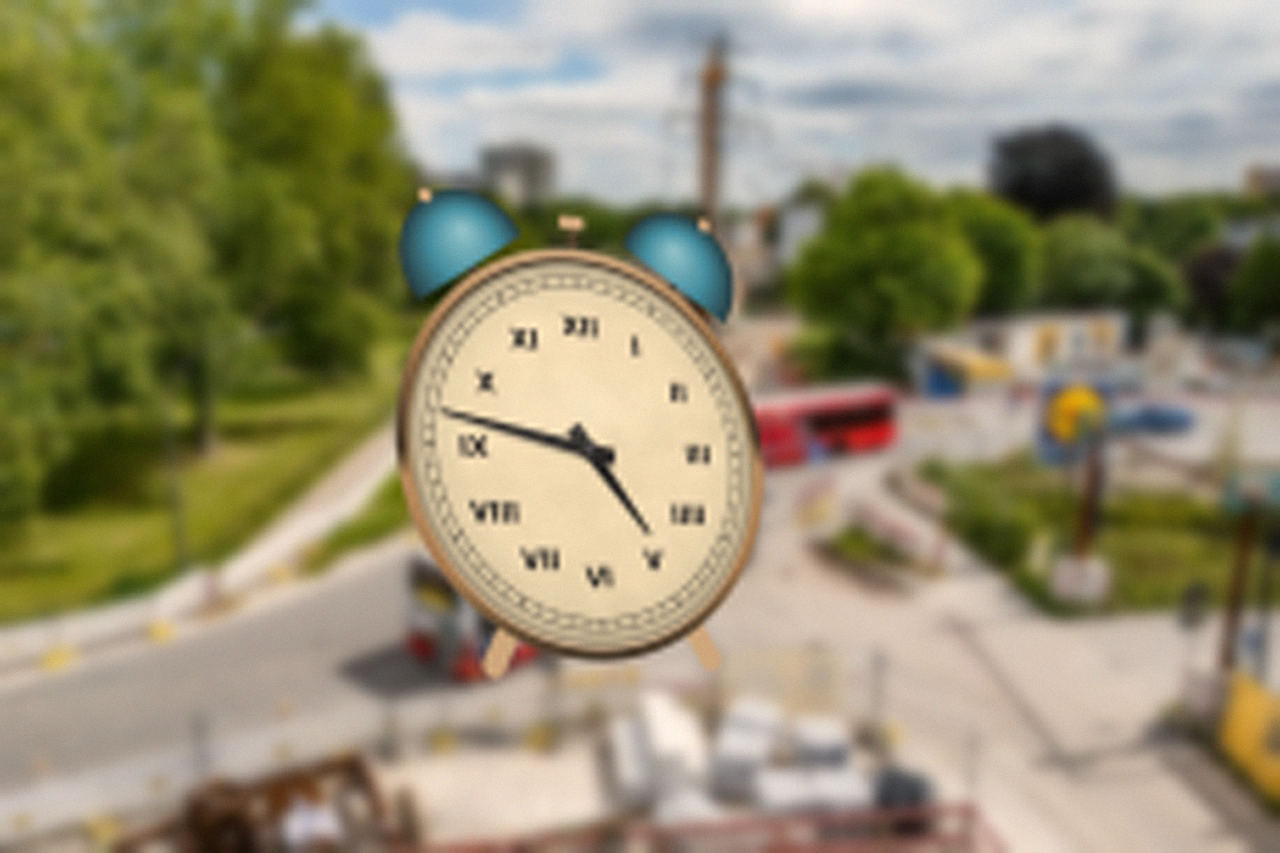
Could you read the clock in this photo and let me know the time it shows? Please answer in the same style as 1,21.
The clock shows 4,47
